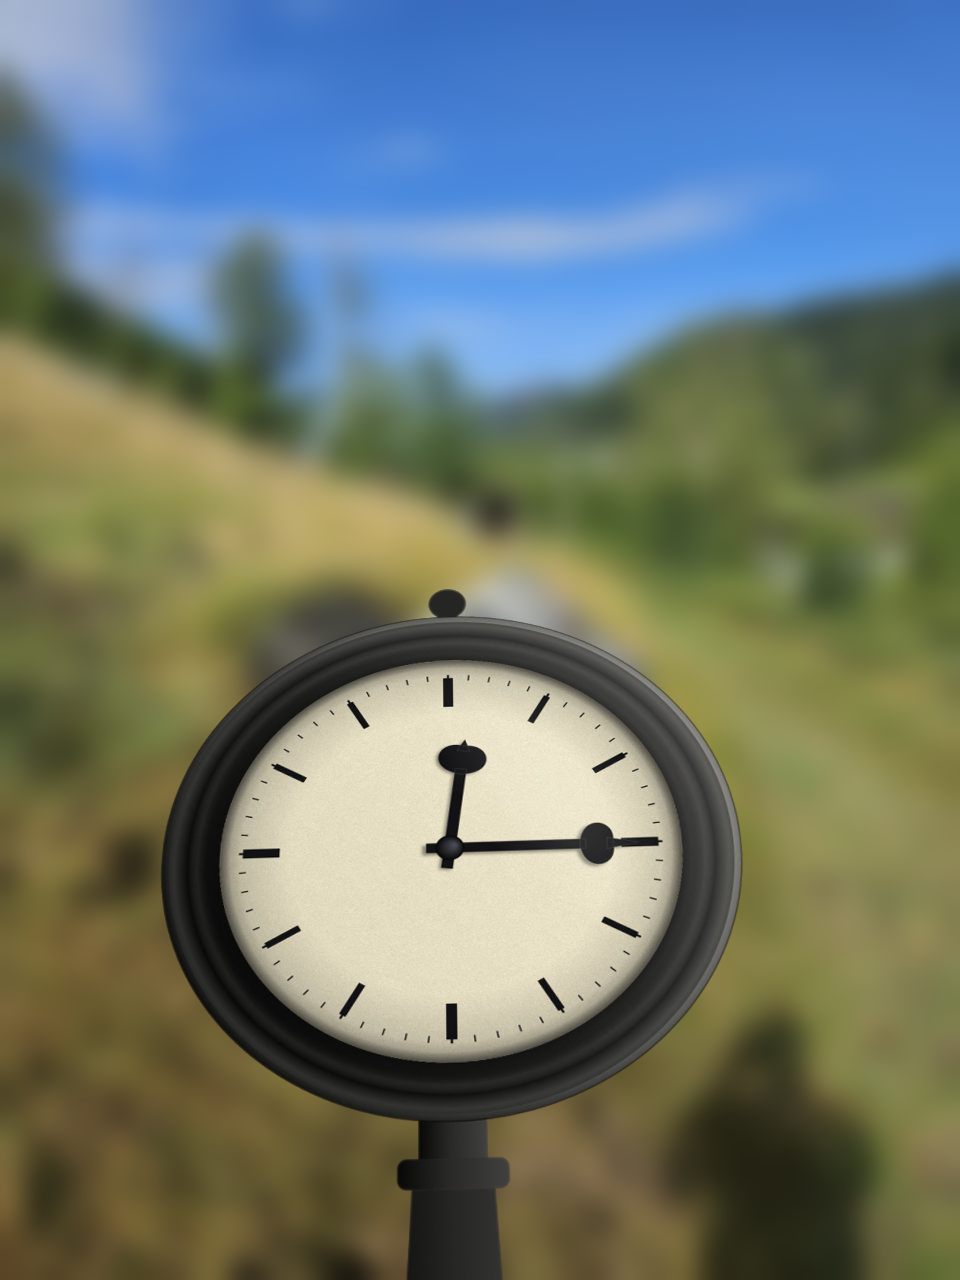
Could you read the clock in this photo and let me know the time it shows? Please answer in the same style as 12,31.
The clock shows 12,15
